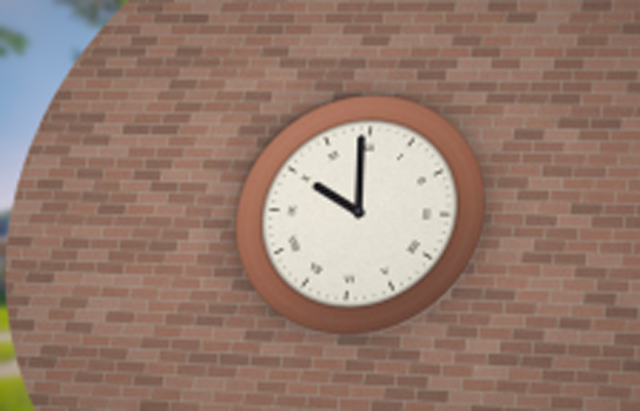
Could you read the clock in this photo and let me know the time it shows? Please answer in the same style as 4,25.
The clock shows 9,59
